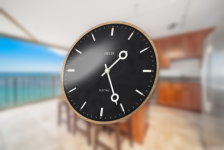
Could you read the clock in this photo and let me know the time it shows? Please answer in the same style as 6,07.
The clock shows 1,26
